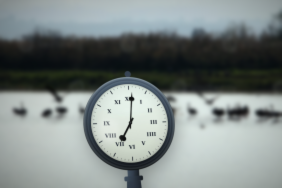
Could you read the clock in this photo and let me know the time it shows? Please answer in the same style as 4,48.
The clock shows 7,01
